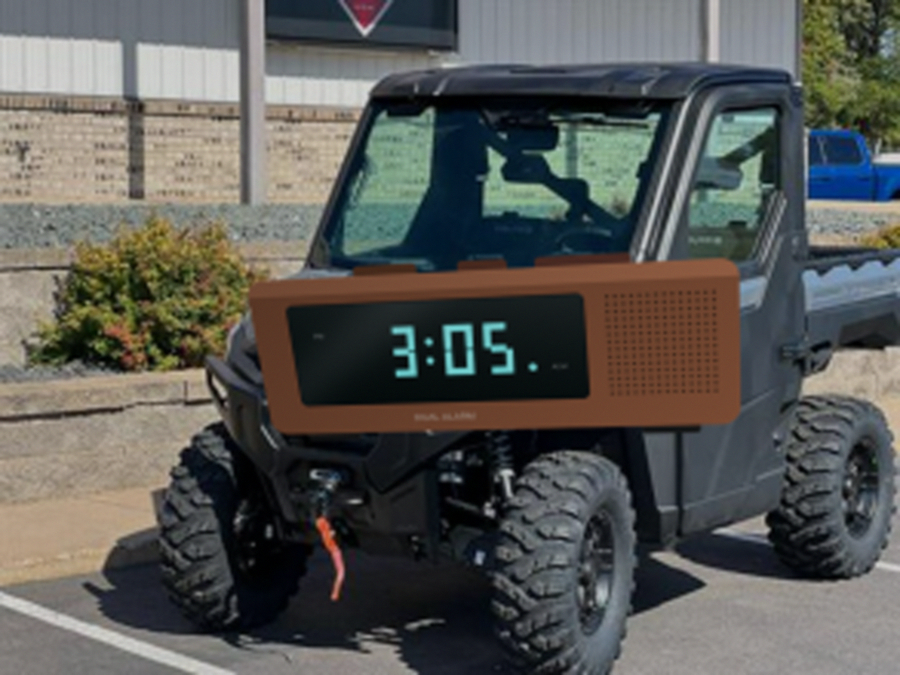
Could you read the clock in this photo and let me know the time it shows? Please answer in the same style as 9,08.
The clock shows 3,05
